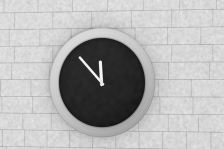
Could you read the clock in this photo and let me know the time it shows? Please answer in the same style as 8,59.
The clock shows 11,53
